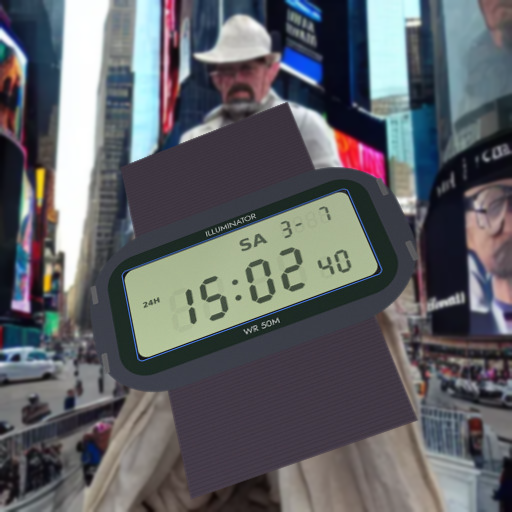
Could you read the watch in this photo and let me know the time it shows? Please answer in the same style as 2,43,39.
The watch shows 15,02,40
